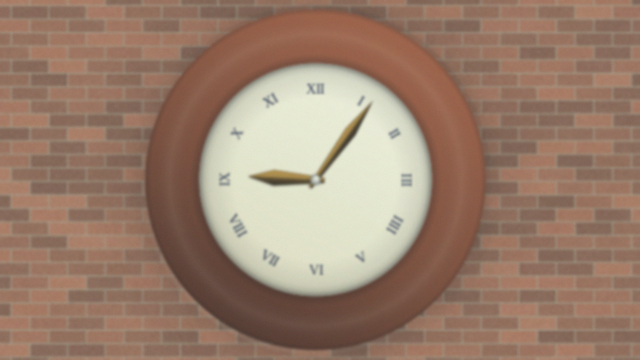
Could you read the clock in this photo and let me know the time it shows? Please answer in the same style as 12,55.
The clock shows 9,06
